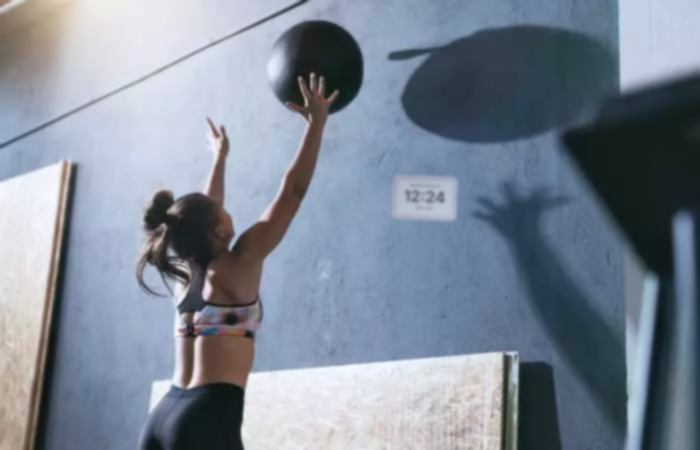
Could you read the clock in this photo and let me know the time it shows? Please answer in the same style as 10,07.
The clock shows 12,24
